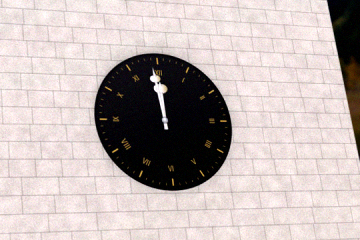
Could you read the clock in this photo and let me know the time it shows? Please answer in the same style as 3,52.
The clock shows 11,59
